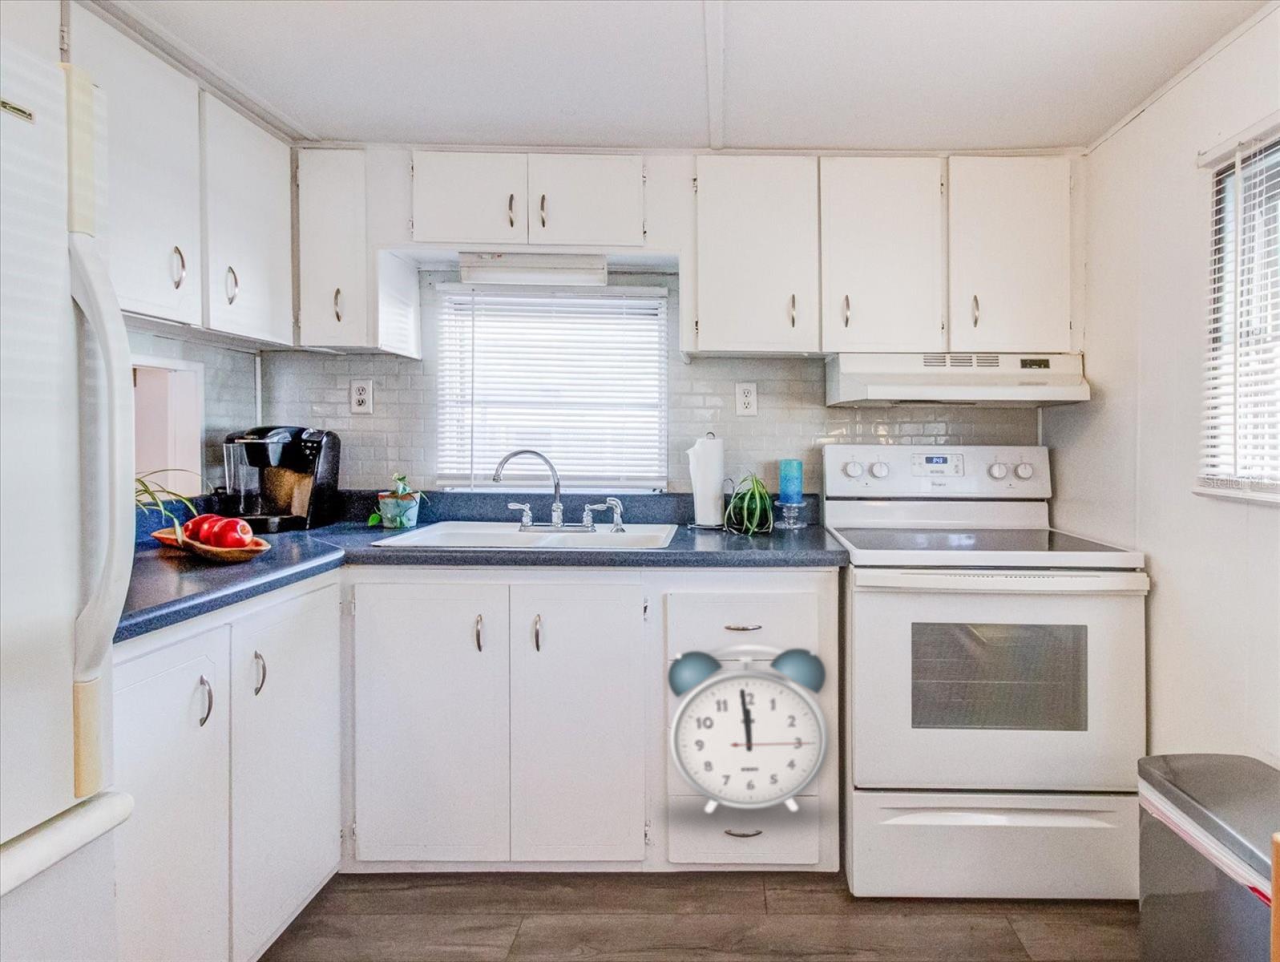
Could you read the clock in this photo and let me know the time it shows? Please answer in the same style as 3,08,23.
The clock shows 11,59,15
